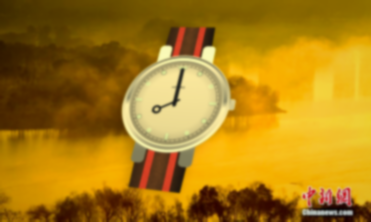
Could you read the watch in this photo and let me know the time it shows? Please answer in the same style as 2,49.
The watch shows 8,00
